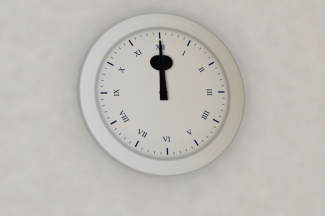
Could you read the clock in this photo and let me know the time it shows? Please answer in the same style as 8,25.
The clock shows 12,00
